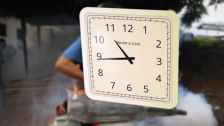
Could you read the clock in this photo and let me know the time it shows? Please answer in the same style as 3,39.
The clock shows 10,44
